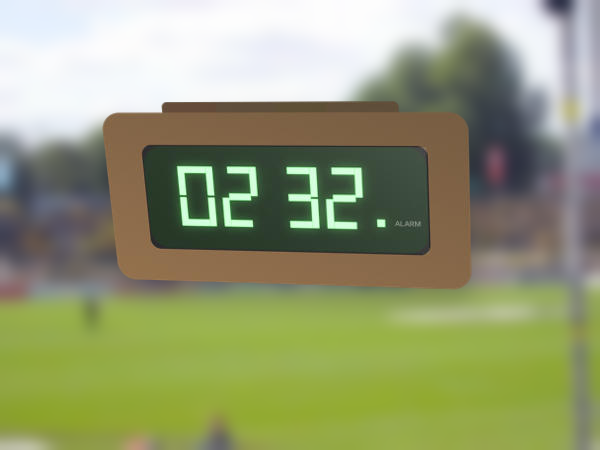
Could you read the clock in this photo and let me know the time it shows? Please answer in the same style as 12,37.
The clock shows 2,32
